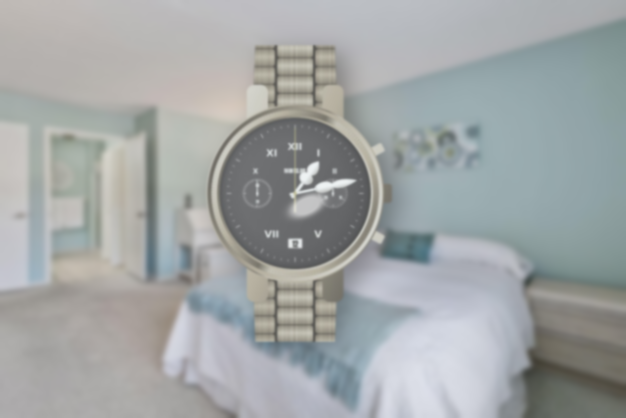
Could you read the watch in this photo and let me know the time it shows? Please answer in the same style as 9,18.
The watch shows 1,13
